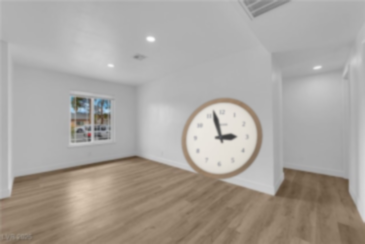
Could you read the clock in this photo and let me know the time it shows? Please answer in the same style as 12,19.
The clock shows 2,57
